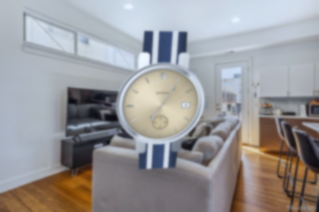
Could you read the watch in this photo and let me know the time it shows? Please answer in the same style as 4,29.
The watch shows 7,05
